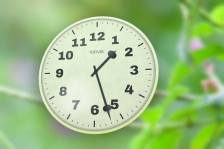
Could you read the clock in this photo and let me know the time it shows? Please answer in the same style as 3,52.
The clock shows 1,27
